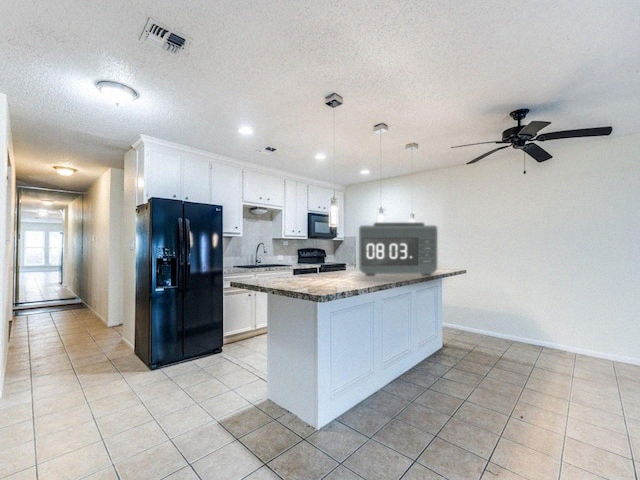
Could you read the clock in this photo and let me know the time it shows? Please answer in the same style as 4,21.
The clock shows 8,03
